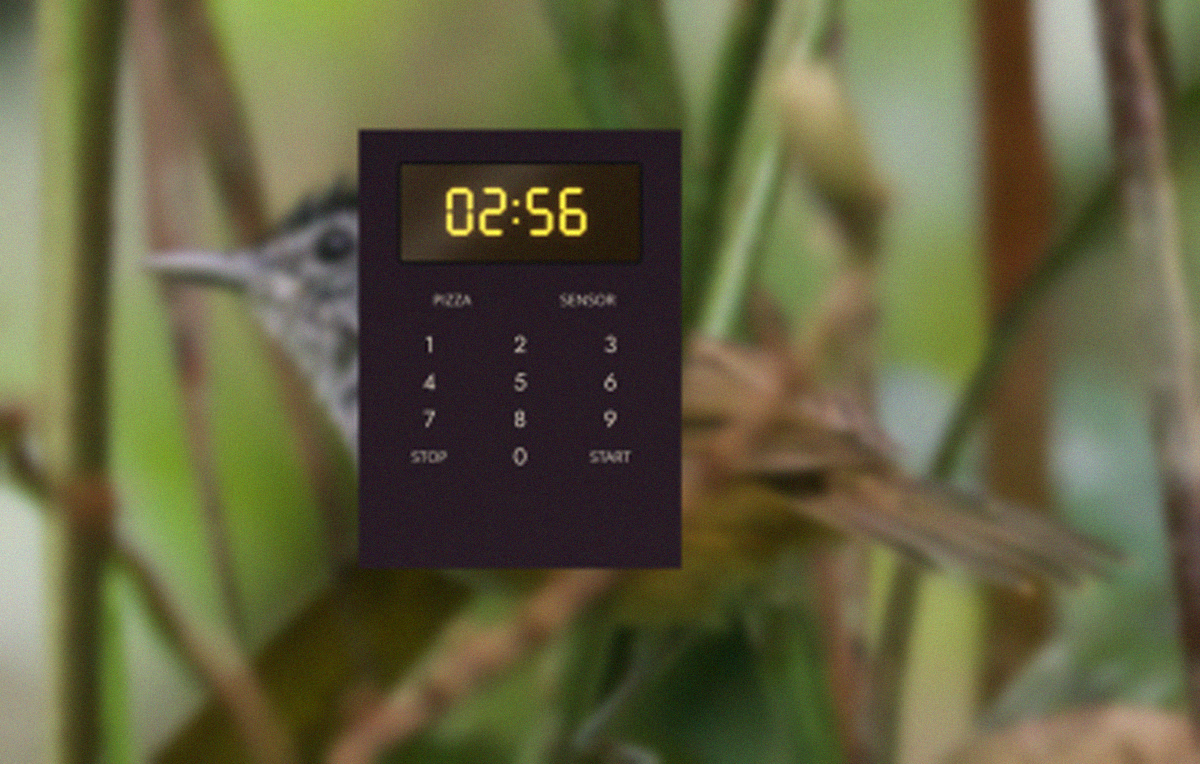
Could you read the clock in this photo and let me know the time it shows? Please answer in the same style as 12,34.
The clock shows 2,56
